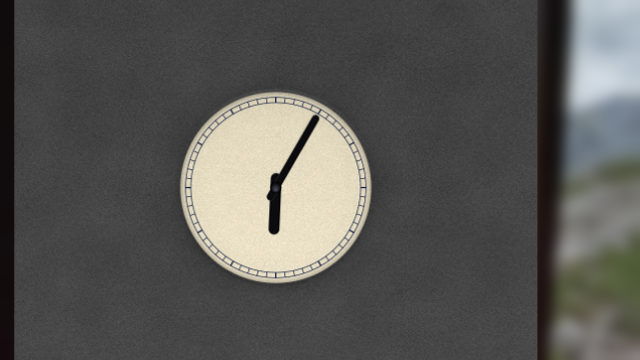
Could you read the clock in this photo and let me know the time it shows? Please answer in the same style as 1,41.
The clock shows 6,05
